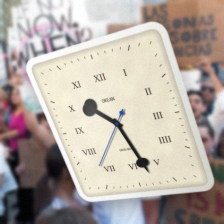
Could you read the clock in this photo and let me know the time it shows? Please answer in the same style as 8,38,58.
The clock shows 10,27,37
